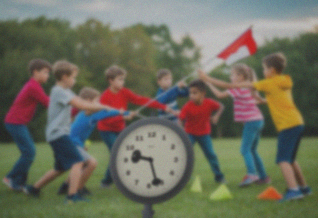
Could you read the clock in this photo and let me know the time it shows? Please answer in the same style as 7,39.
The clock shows 9,27
